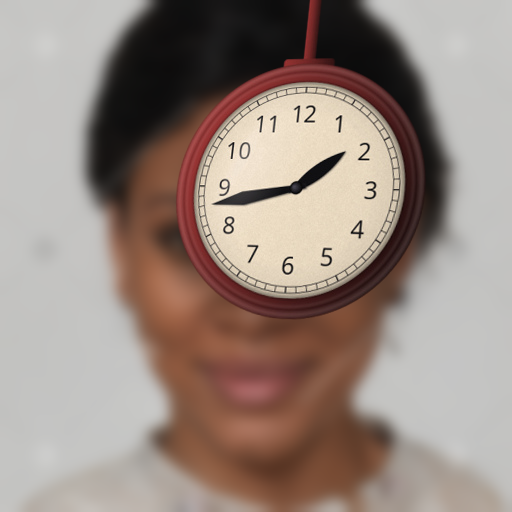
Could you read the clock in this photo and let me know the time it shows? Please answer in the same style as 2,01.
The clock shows 1,43
